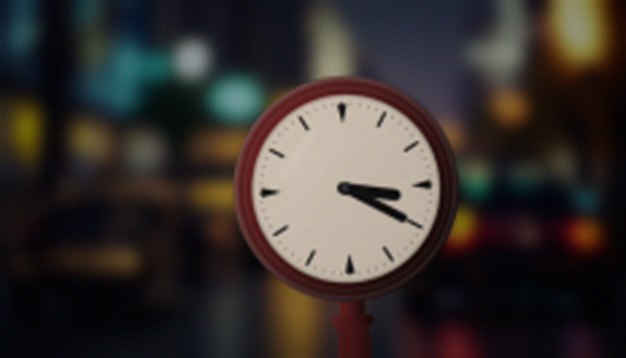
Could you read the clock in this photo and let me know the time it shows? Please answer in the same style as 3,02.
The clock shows 3,20
